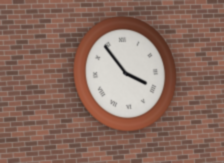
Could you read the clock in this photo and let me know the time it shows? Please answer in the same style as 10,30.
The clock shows 3,54
